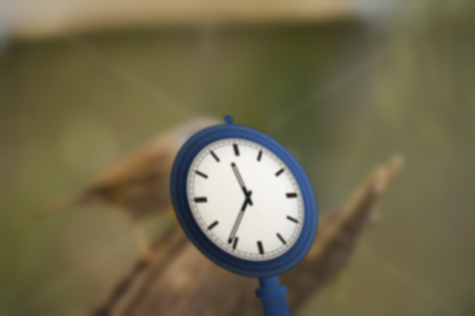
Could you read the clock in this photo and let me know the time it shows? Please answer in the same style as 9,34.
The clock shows 11,36
